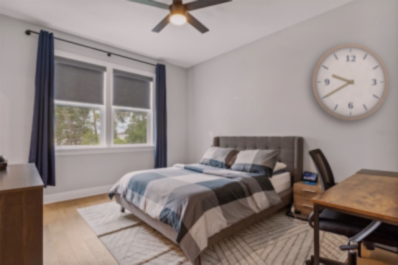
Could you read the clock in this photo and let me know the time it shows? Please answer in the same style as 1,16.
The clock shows 9,40
